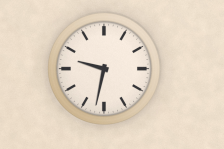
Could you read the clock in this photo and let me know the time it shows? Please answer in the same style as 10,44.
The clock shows 9,32
